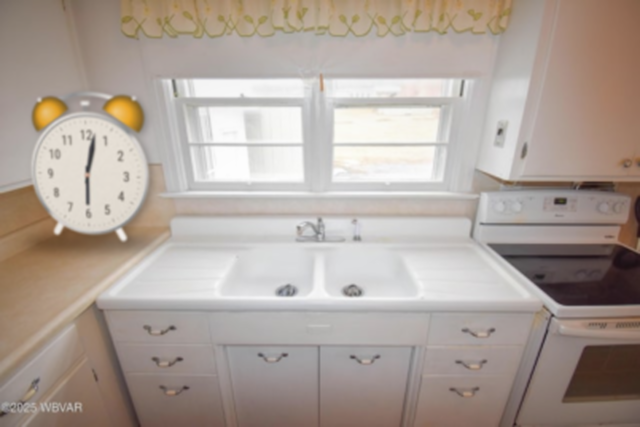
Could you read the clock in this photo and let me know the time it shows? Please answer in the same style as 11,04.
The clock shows 6,02
